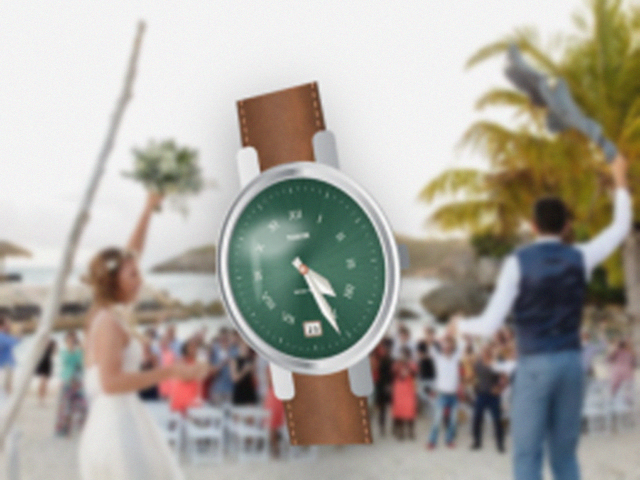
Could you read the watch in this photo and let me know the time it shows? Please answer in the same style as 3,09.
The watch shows 4,26
